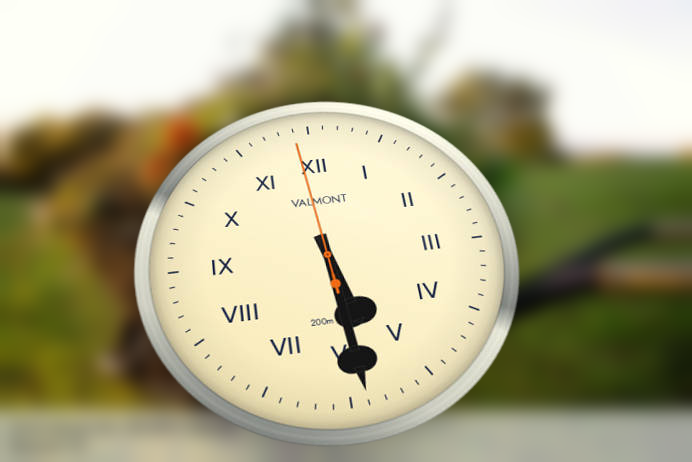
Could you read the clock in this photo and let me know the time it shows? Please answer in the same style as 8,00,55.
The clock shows 5,28,59
